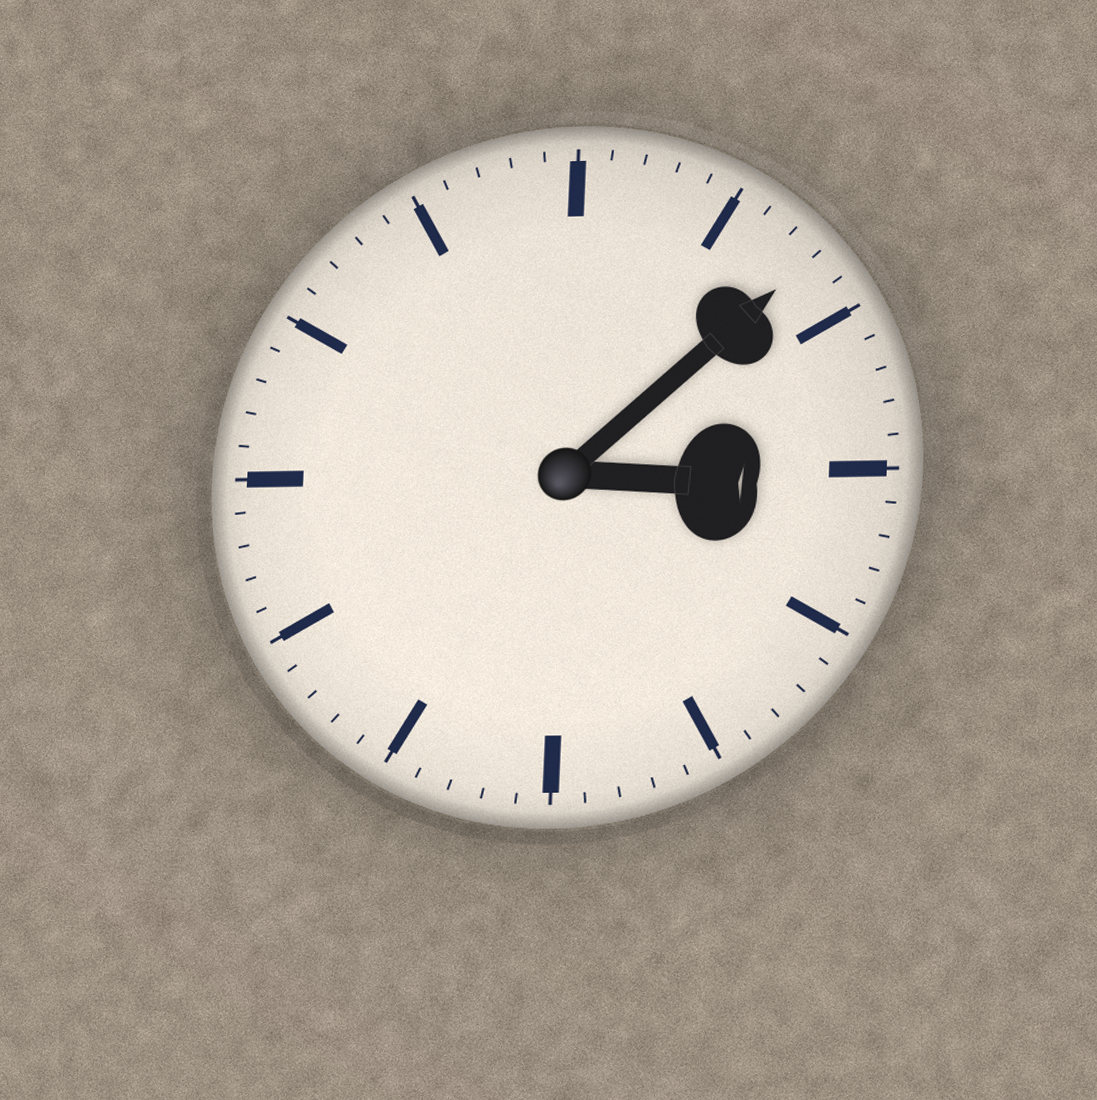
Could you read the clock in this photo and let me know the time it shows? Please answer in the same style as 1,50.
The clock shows 3,08
